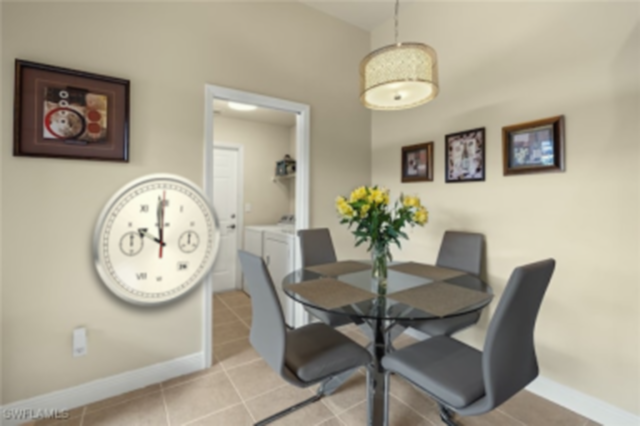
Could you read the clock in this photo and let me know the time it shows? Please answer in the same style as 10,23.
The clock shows 9,59
